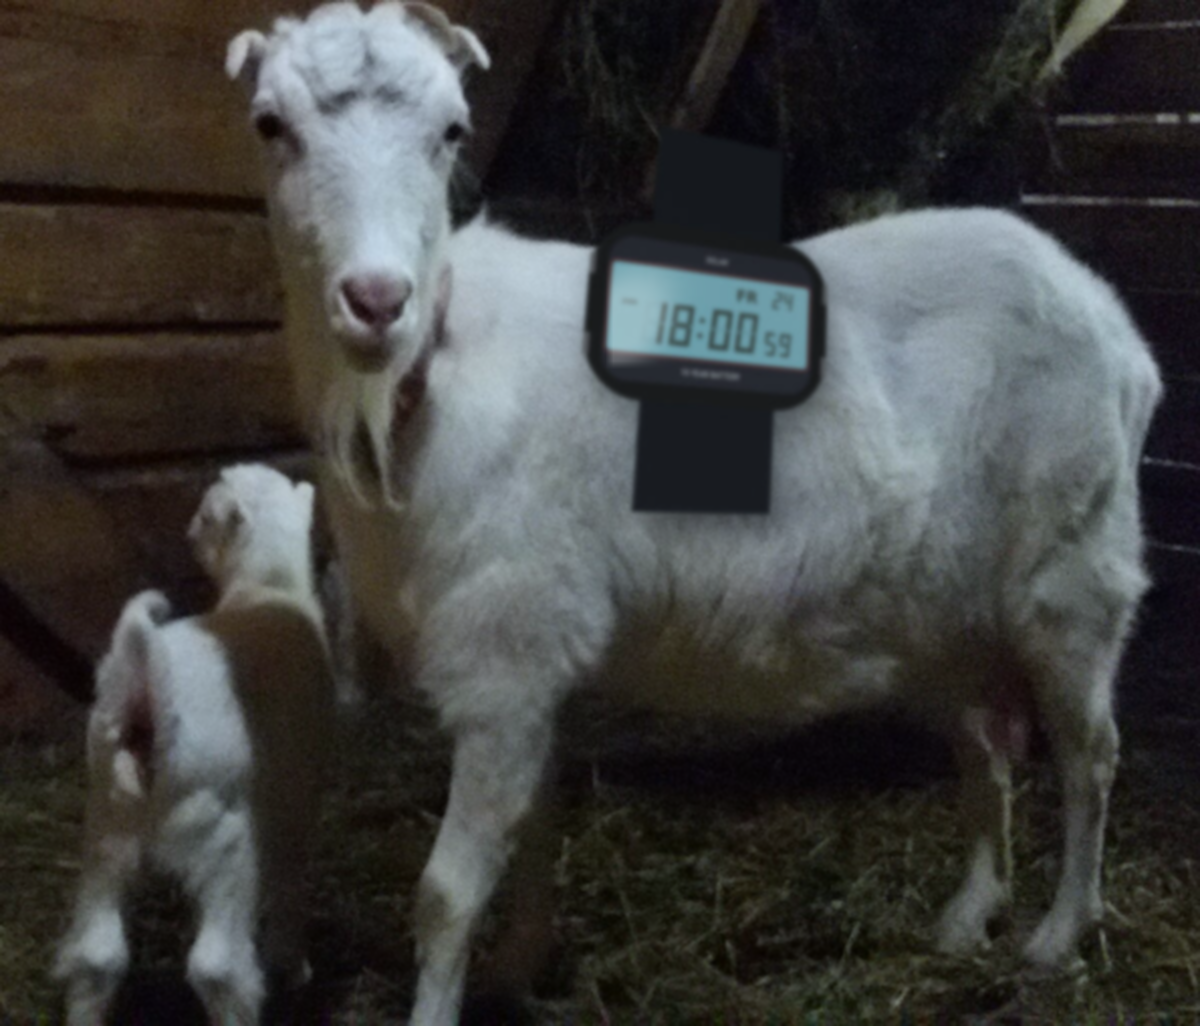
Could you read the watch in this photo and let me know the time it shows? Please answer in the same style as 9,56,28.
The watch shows 18,00,59
